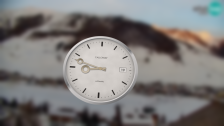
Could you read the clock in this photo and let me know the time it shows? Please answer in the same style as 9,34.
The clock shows 8,48
